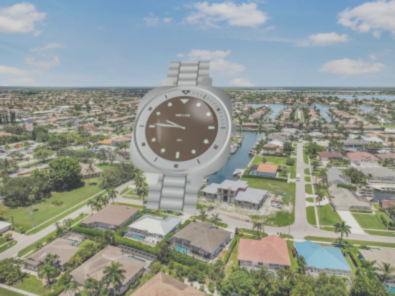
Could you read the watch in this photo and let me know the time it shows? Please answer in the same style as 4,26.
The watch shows 9,46
